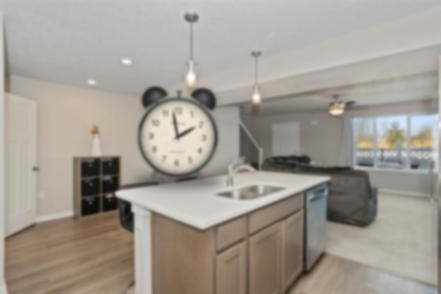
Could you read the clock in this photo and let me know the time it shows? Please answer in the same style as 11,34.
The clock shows 1,58
